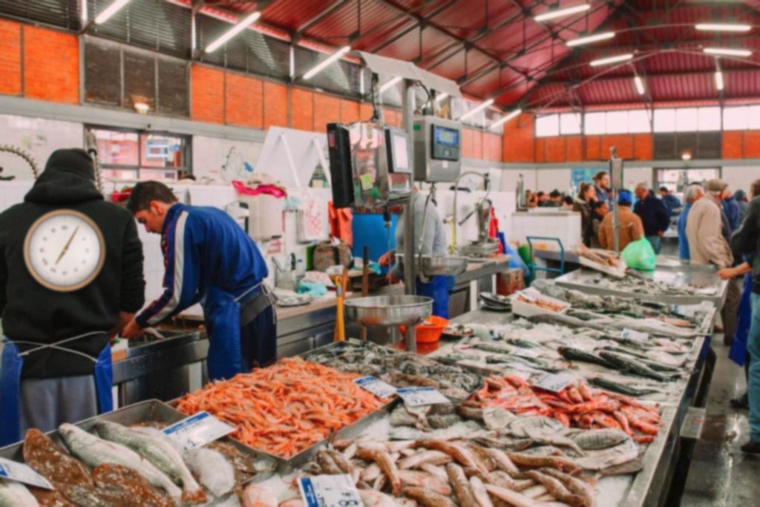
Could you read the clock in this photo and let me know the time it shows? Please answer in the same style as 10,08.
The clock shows 7,05
